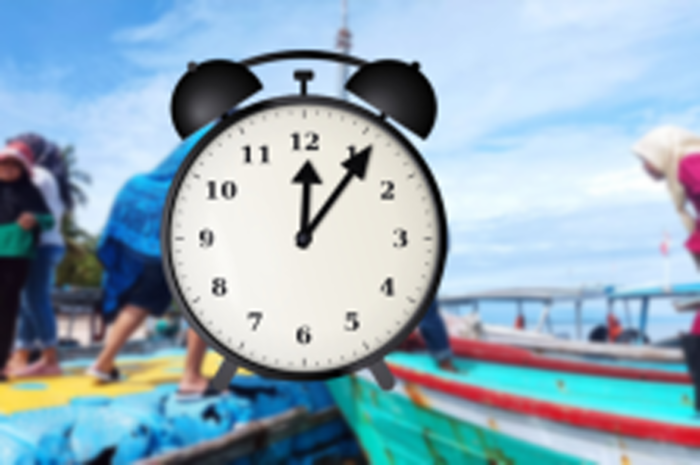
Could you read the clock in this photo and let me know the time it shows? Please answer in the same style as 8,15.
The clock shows 12,06
